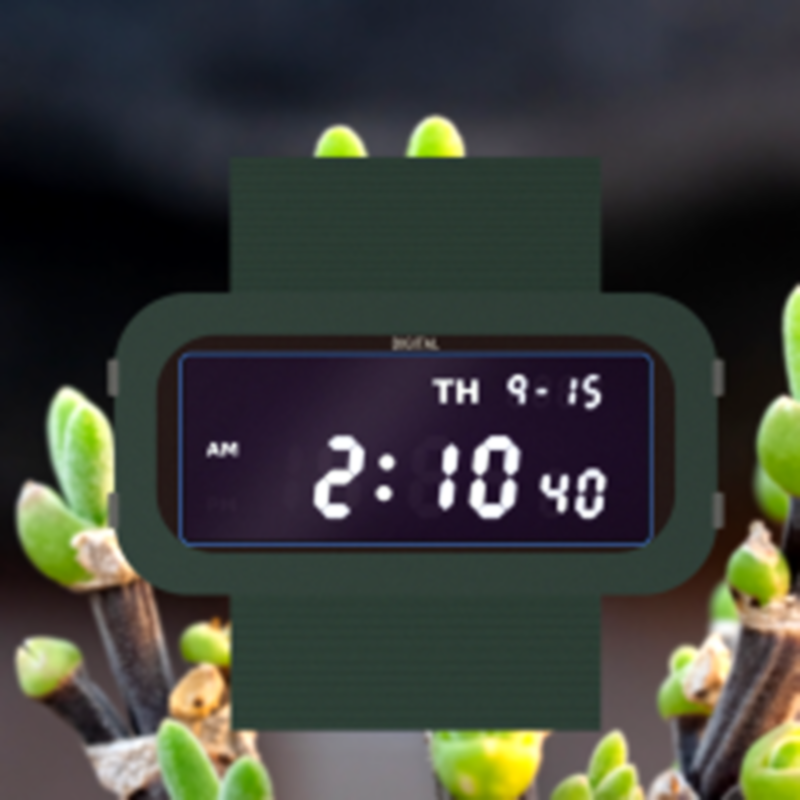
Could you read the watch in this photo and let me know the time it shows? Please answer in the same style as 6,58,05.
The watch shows 2,10,40
